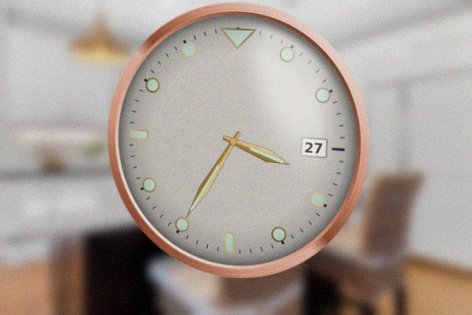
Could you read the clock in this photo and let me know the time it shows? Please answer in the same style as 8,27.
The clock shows 3,35
